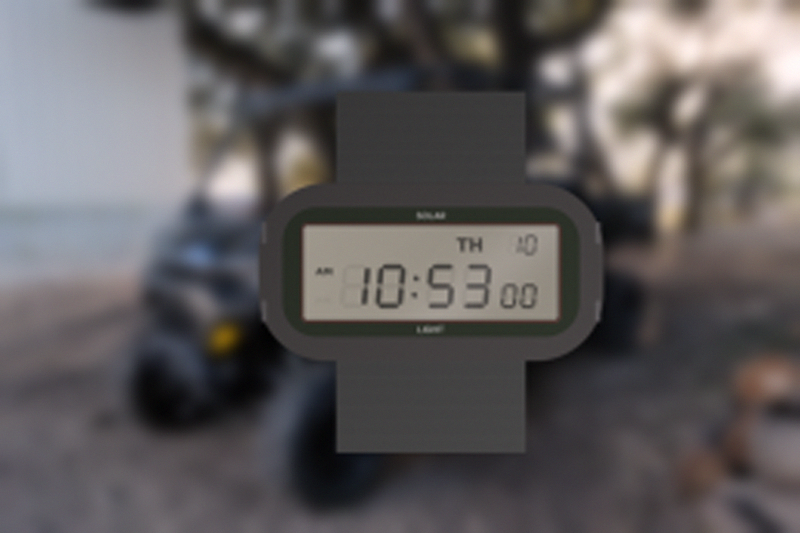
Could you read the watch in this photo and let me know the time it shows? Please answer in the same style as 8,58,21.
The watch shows 10,53,00
